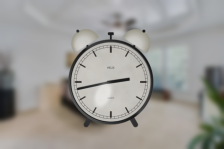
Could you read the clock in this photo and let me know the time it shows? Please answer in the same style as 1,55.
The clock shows 2,43
